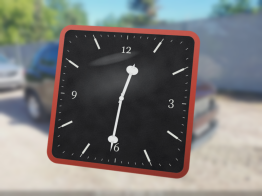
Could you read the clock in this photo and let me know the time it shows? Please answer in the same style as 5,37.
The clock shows 12,31
